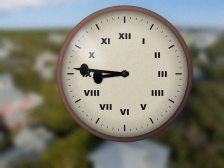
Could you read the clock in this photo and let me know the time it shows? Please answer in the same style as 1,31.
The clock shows 8,46
